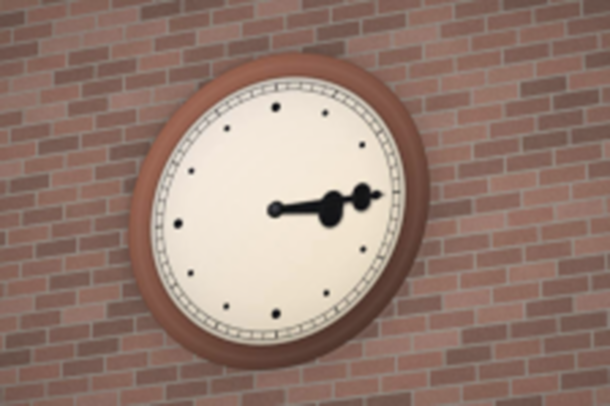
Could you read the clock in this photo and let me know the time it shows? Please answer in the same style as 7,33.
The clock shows 3,15
